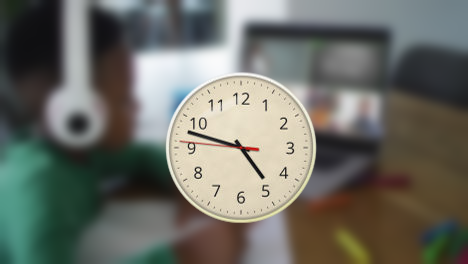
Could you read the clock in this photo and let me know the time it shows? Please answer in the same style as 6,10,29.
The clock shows 4,47,46
